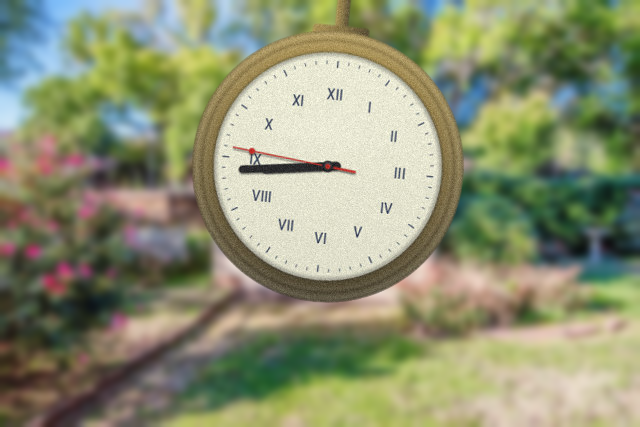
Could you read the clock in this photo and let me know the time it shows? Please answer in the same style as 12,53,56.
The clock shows 8,43,46
